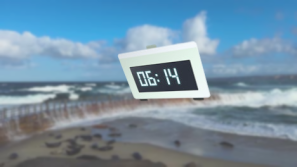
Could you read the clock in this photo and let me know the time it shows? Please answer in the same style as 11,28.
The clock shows 6,14
